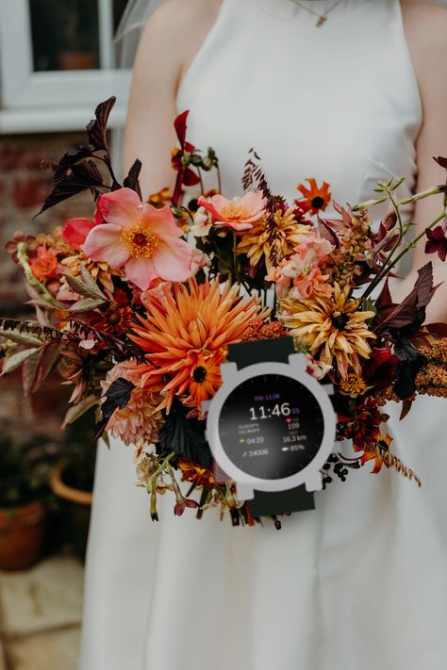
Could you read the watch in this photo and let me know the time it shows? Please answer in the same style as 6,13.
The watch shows 11,46
